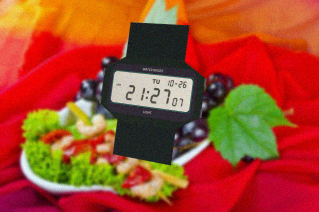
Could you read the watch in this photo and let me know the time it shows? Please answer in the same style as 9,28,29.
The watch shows 21,27,07
